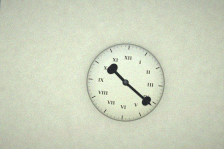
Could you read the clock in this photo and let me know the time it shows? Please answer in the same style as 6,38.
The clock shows 10,21
